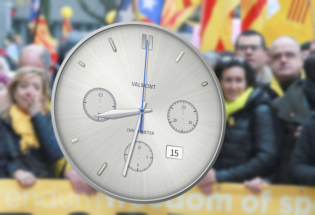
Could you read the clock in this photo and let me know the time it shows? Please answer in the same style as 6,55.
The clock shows 8,32
